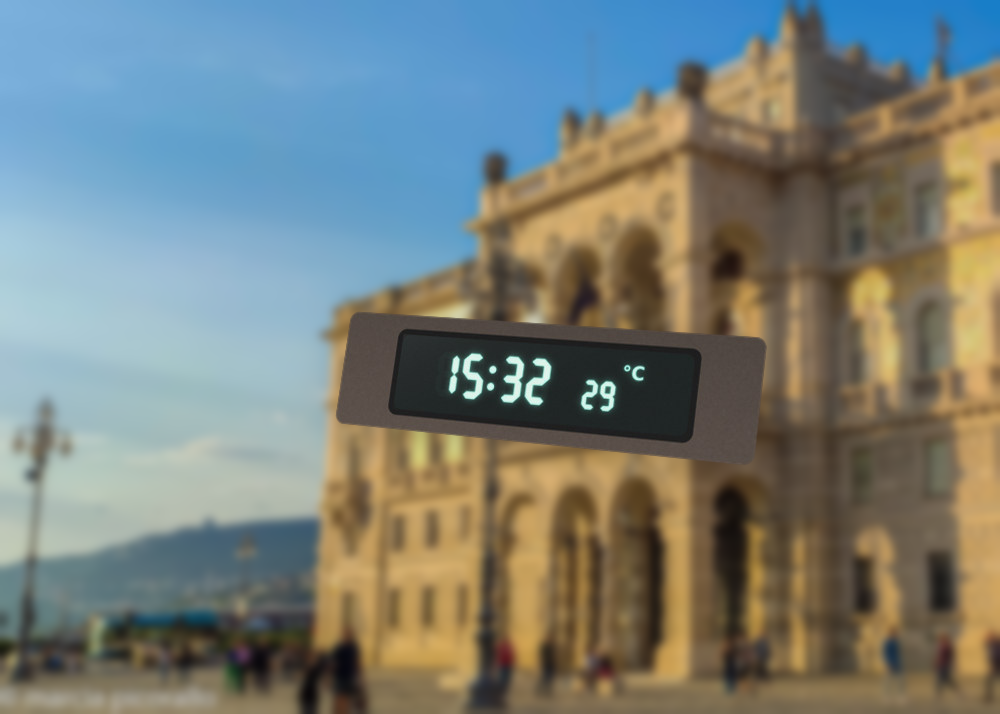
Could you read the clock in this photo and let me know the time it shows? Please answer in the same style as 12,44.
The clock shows 15,32
